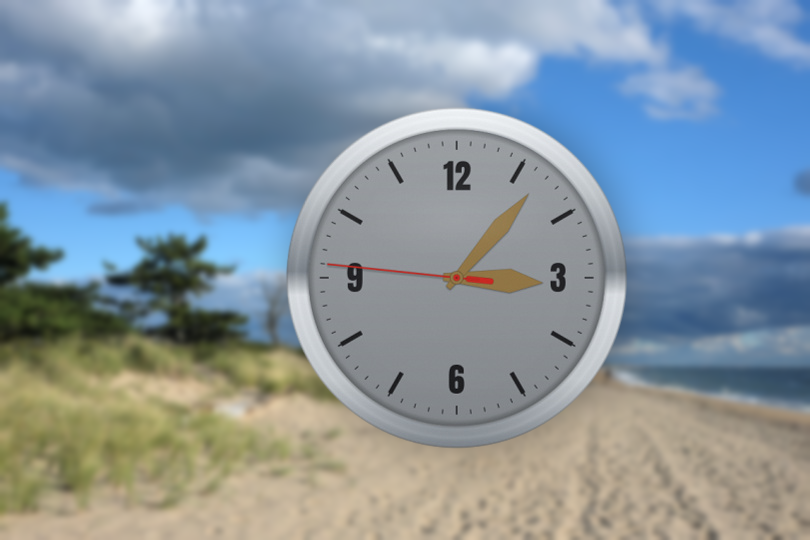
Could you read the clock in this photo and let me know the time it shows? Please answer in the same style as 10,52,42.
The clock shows 3,06,46
